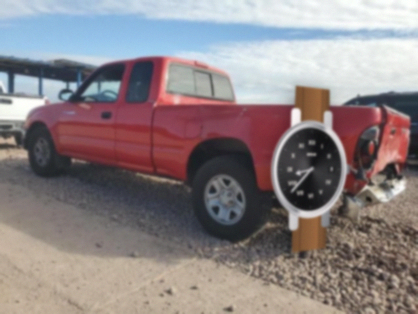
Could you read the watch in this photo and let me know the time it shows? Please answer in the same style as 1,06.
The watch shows 8,38
